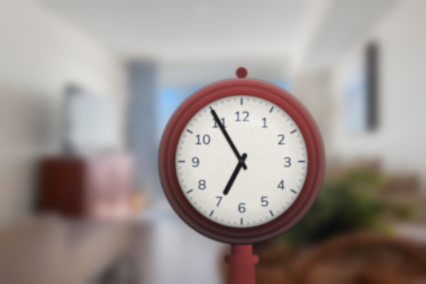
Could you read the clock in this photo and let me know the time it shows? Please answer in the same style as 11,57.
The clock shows 6,55
